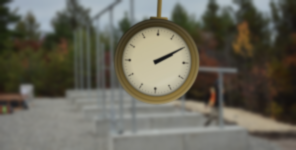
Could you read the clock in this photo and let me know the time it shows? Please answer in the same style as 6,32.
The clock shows 2,10
